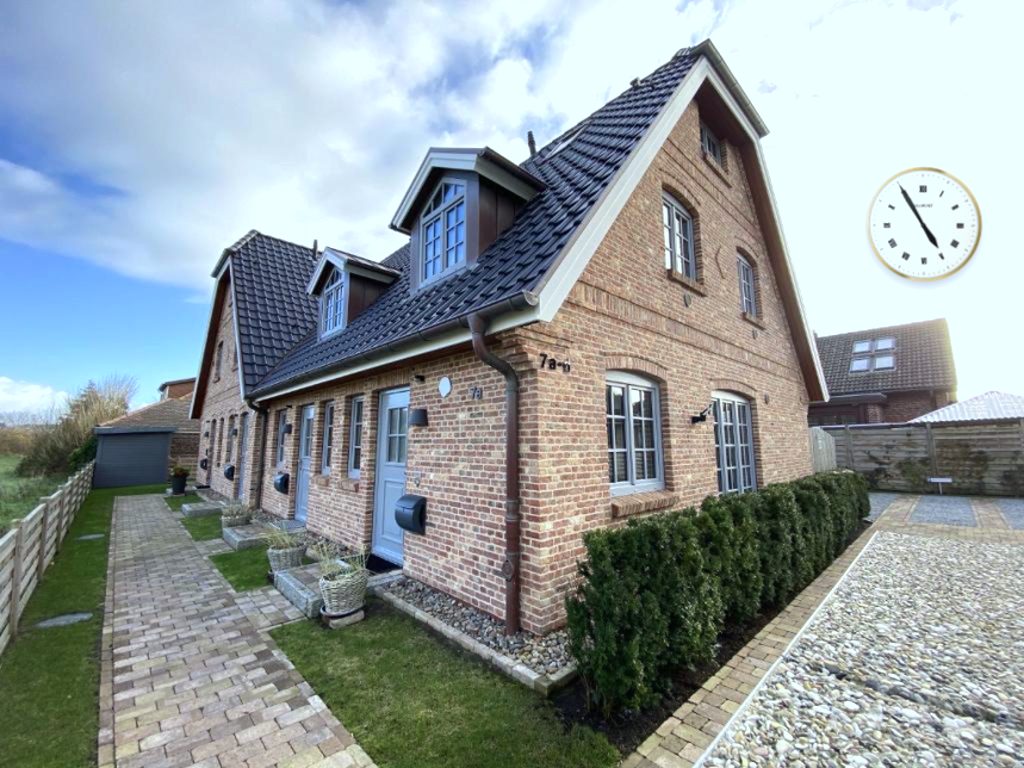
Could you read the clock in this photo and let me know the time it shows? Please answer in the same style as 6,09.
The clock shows 4,55
